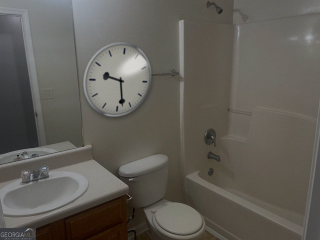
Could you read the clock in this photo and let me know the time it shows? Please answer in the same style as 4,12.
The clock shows 9,28
